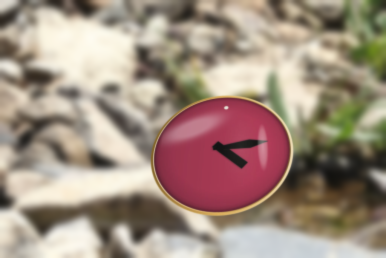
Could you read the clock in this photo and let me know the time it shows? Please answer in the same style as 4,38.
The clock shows 4,13
